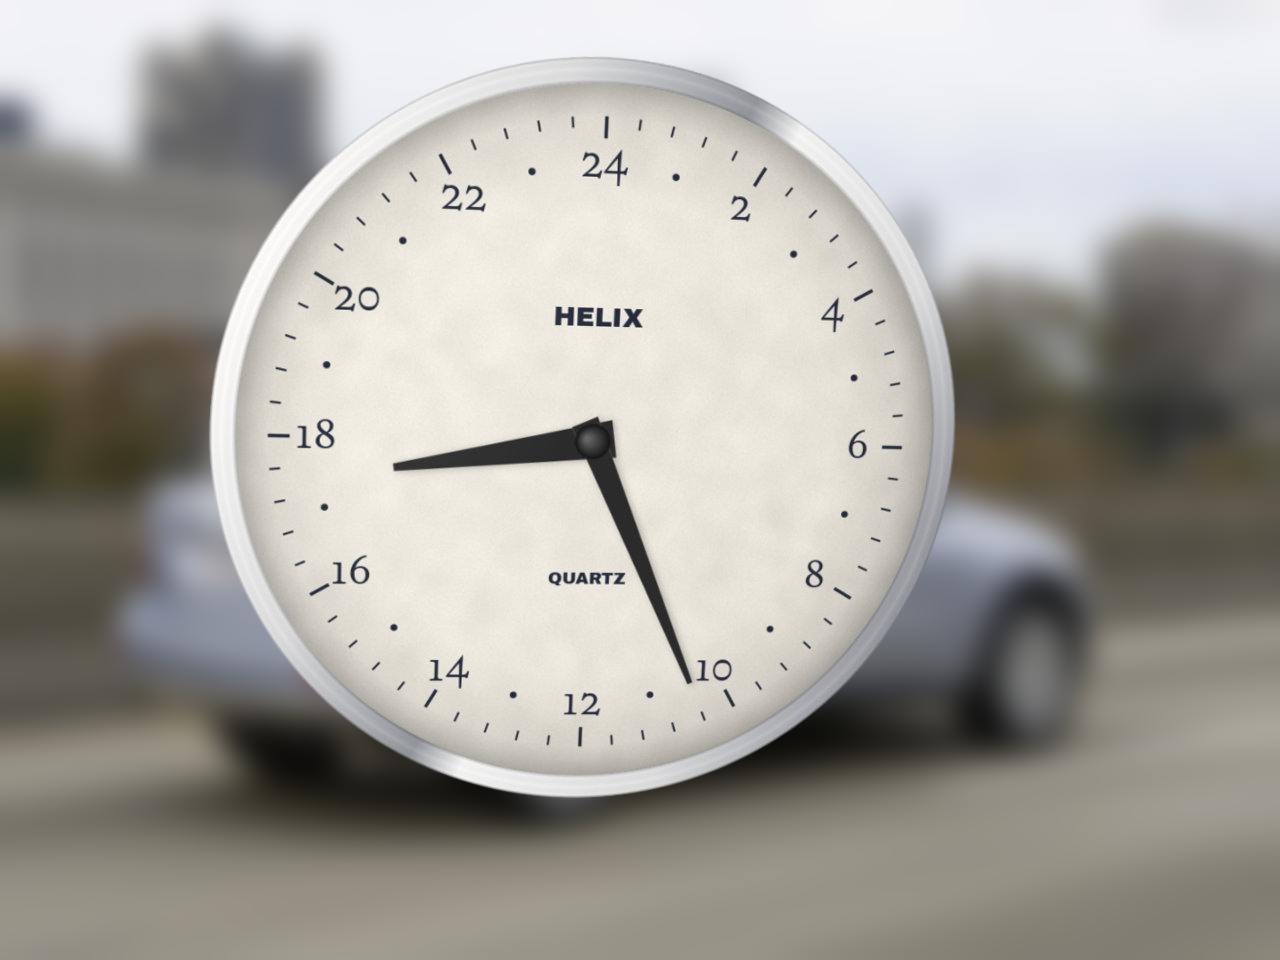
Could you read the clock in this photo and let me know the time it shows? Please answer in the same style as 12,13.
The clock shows 17,26
